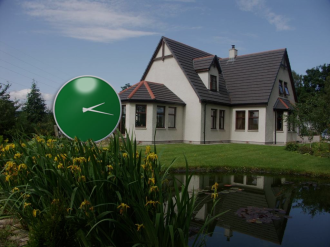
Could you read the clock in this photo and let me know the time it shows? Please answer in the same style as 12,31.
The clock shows 2,17
